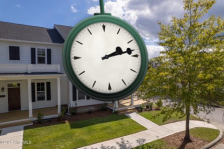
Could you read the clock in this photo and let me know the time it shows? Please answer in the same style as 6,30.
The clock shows 2,13
